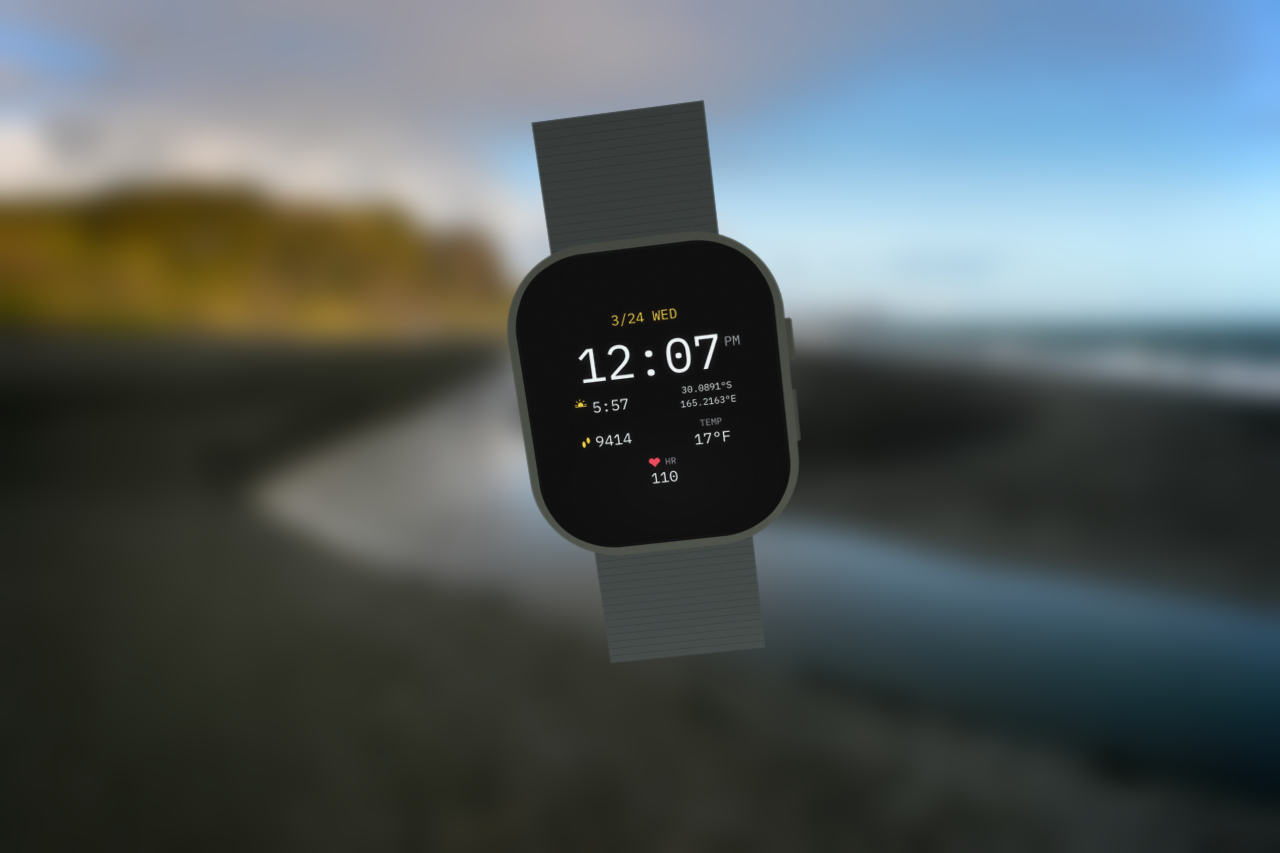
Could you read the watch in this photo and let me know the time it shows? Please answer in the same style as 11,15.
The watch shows 12,07
